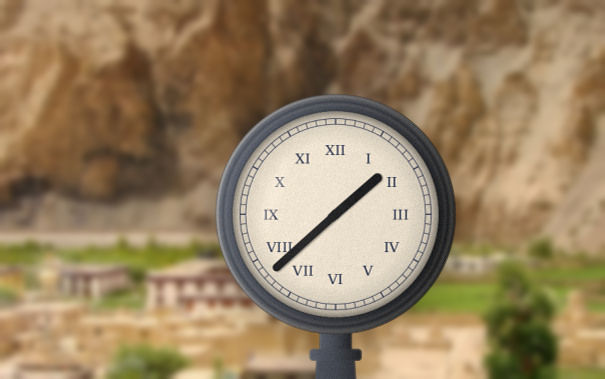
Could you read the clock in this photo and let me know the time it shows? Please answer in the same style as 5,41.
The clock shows 1,38
